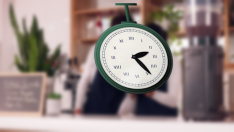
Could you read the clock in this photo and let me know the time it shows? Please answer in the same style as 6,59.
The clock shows 2,24
